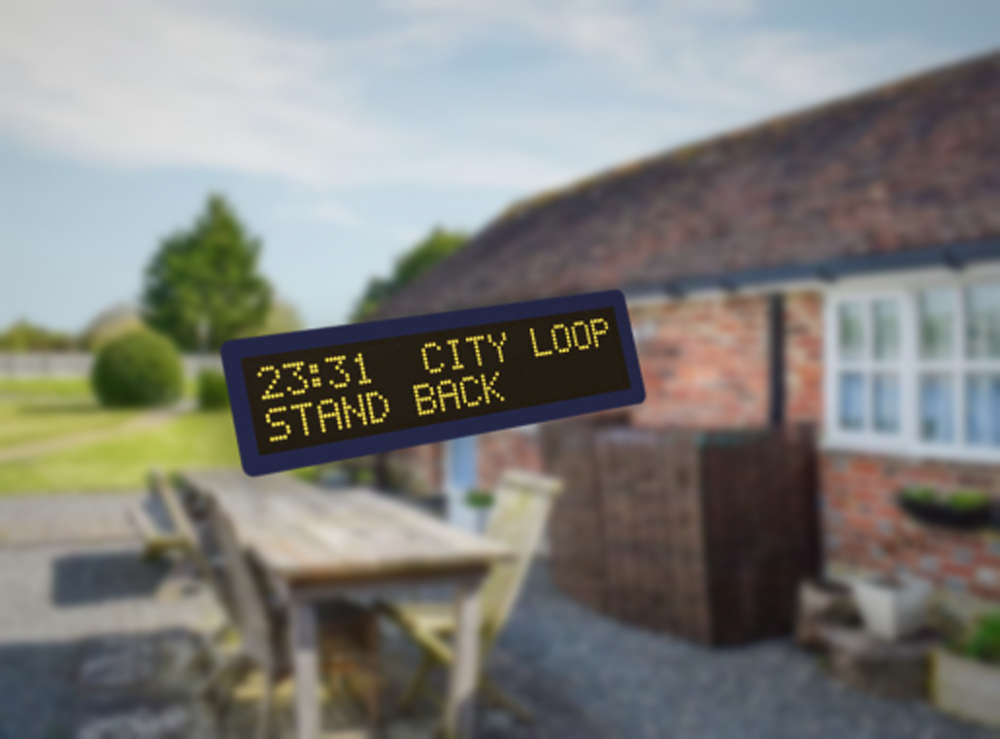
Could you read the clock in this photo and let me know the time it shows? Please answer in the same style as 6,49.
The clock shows 23,31
